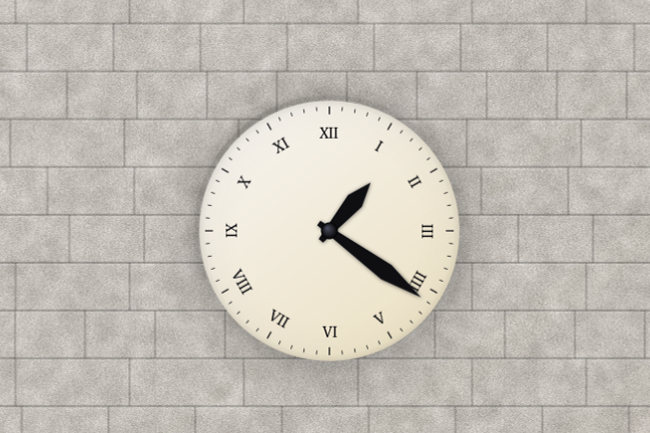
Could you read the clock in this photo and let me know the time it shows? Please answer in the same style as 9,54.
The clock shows 1,21
